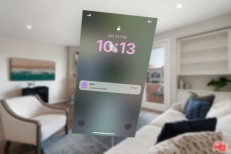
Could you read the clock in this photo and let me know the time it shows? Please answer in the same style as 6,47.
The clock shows 10,13
